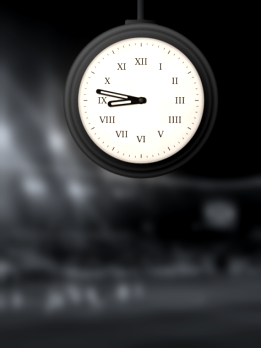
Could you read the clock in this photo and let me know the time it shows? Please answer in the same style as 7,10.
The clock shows 8,47
